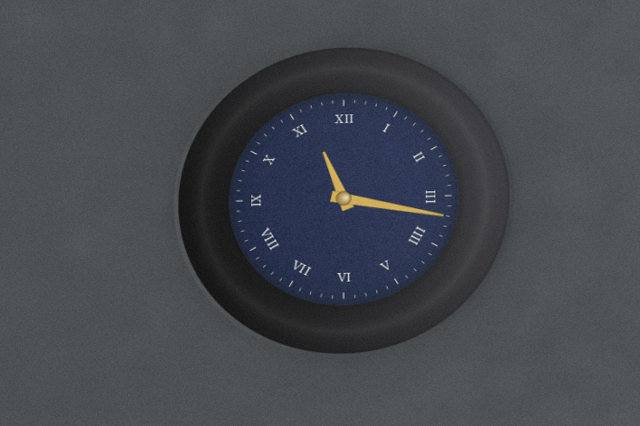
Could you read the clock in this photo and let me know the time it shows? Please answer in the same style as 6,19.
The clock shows 11,17
